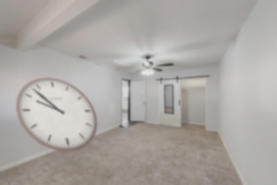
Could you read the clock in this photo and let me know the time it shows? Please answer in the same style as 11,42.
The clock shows 9,53
